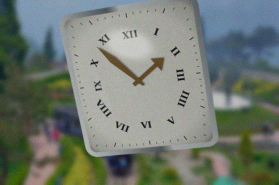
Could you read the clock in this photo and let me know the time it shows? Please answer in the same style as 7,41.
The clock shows 1,53
